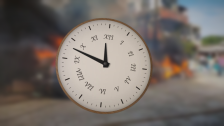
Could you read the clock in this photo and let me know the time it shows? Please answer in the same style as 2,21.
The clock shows 11,48
